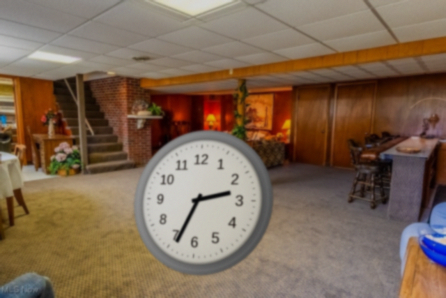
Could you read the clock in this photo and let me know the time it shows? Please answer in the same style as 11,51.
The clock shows 2,34
